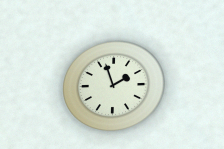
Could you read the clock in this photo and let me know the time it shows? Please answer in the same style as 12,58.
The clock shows 1,57
